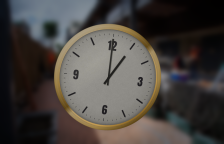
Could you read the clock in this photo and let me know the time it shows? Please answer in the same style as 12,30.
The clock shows 1,00
